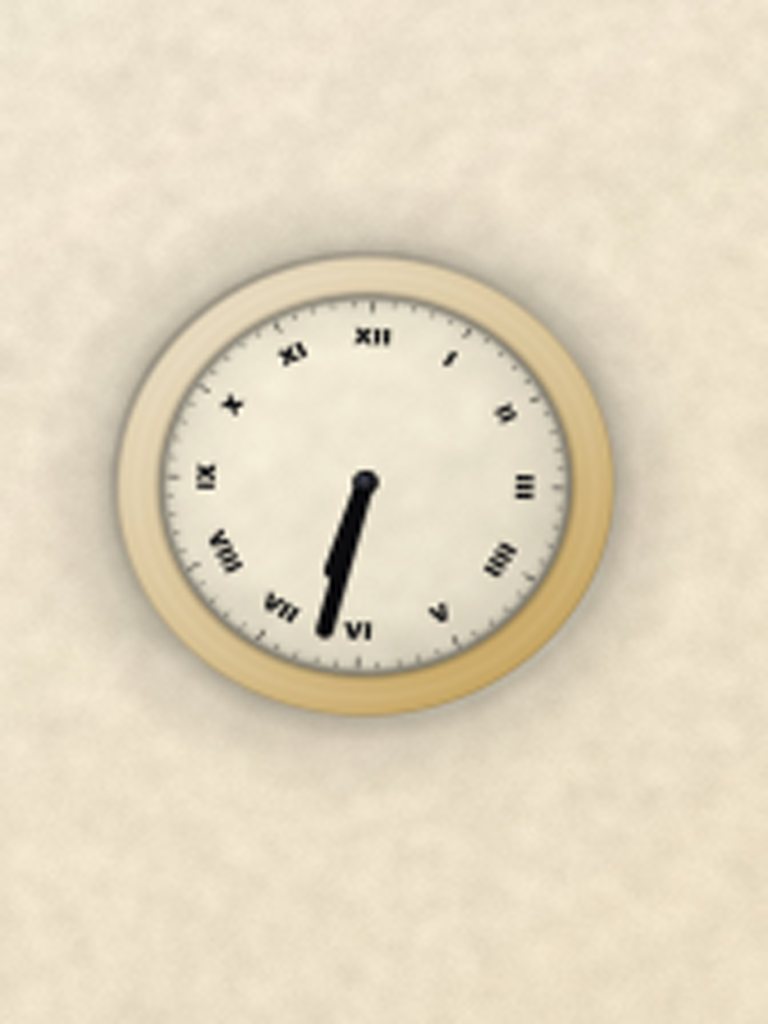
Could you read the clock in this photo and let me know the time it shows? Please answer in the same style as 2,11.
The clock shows 6,32
